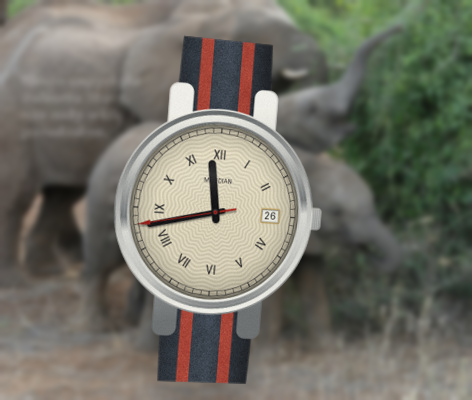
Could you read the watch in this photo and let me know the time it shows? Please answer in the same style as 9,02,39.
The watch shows 11,42,43
